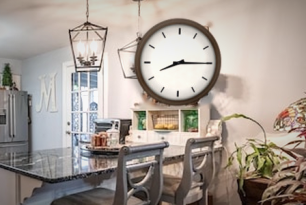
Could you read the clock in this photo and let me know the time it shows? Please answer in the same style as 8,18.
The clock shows 8,15
